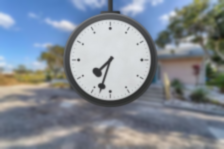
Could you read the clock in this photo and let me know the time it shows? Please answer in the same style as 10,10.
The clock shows 7,33
